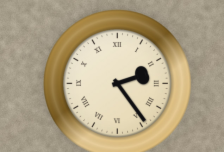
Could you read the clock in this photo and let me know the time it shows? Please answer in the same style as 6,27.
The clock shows 2,24
